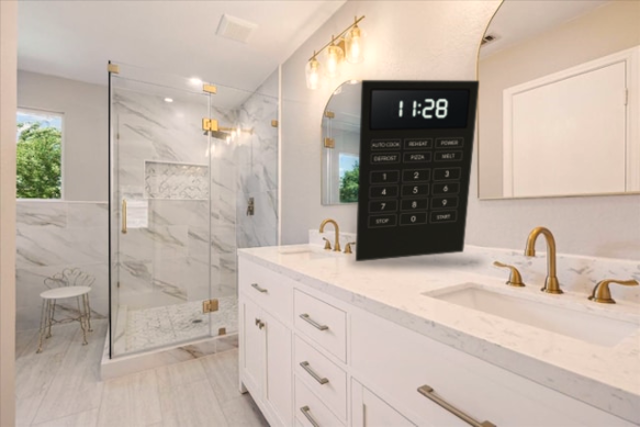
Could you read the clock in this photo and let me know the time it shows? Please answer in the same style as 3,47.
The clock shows 11,28
